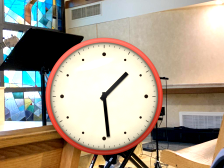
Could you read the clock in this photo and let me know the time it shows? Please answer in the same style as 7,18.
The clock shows 1,29
